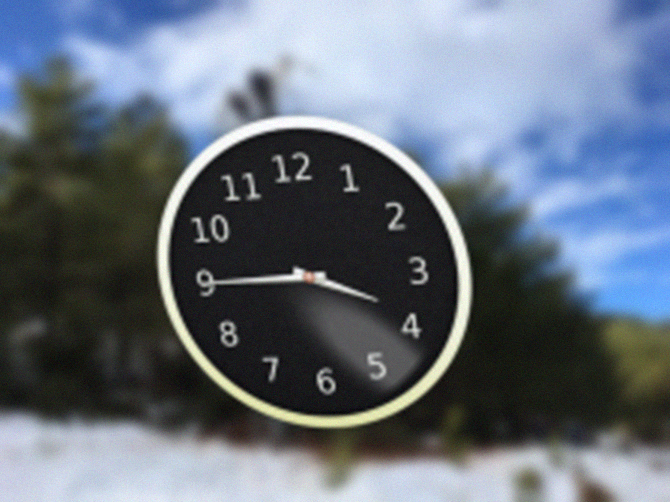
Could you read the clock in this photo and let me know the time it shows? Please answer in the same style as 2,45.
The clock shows 3,45
